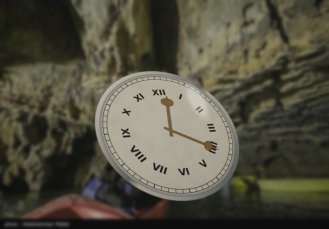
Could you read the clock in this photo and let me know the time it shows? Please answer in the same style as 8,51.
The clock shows 12,20
